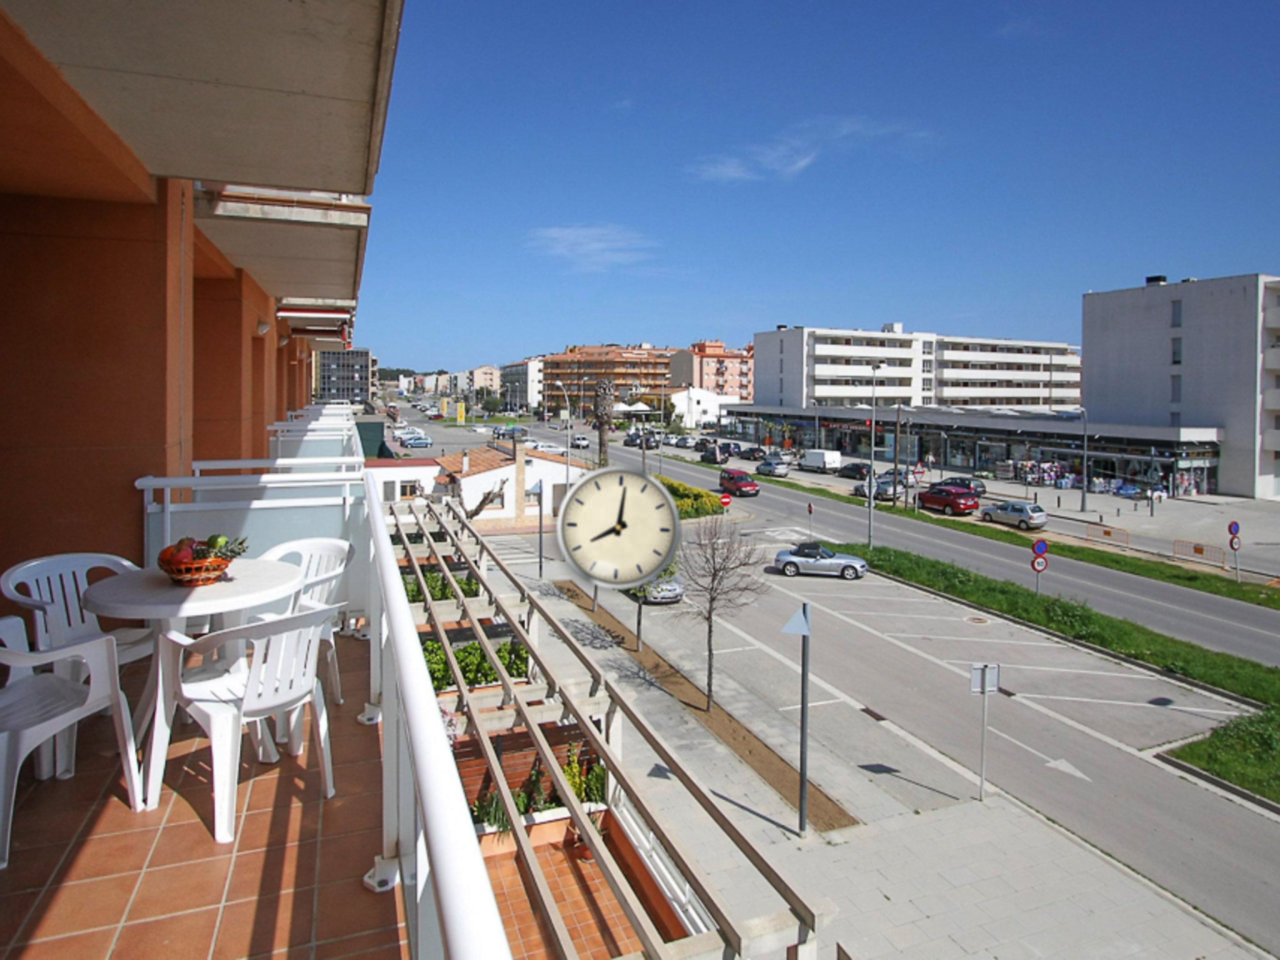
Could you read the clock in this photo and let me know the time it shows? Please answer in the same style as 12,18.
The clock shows 8,01
